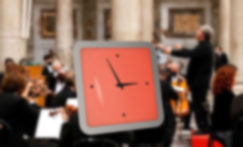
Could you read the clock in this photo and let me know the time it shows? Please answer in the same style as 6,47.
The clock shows 2,56
